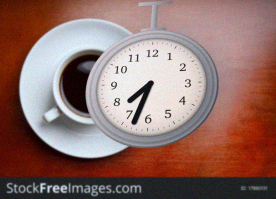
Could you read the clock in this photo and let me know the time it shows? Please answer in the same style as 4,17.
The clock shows 7,33
